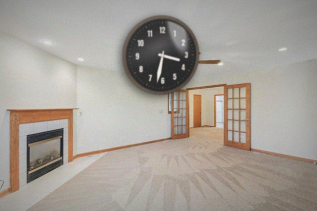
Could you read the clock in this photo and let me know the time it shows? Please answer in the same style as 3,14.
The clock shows 3,32
